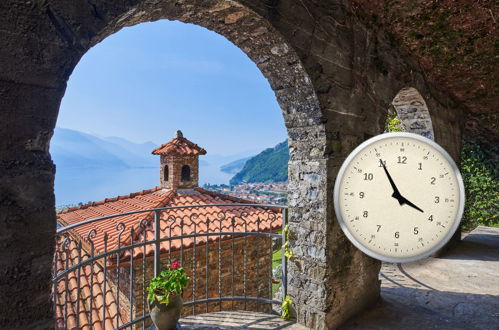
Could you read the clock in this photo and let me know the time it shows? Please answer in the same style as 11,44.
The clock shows 3,55
